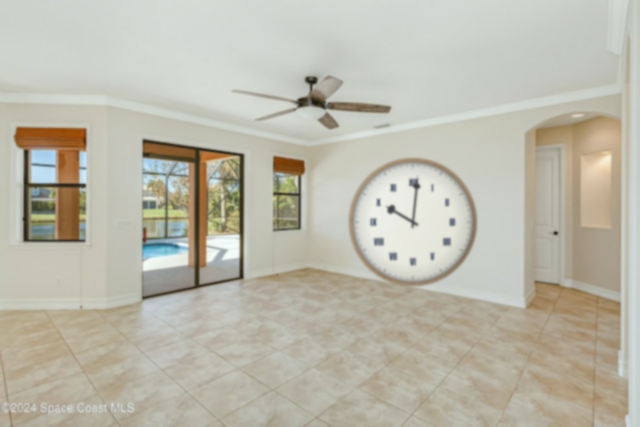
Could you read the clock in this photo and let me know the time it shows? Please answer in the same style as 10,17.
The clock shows 10,01
